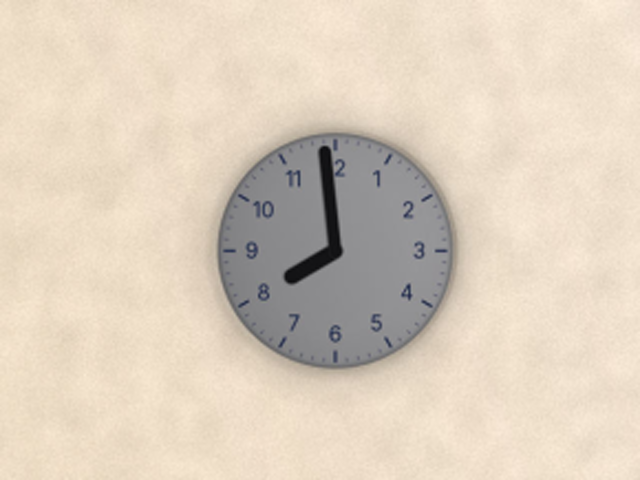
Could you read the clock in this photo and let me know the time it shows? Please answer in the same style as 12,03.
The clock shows 7,59
